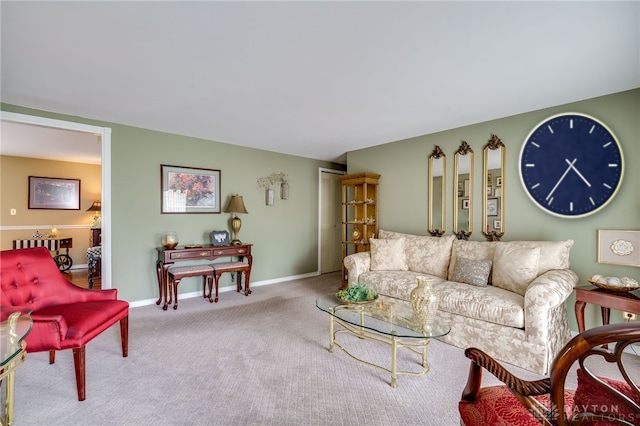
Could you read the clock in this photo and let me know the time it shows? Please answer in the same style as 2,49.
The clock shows 4,36
